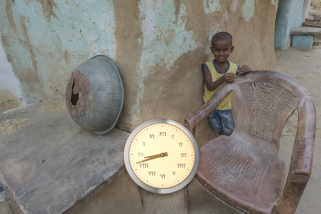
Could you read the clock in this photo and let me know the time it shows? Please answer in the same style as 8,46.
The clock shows 8,42
